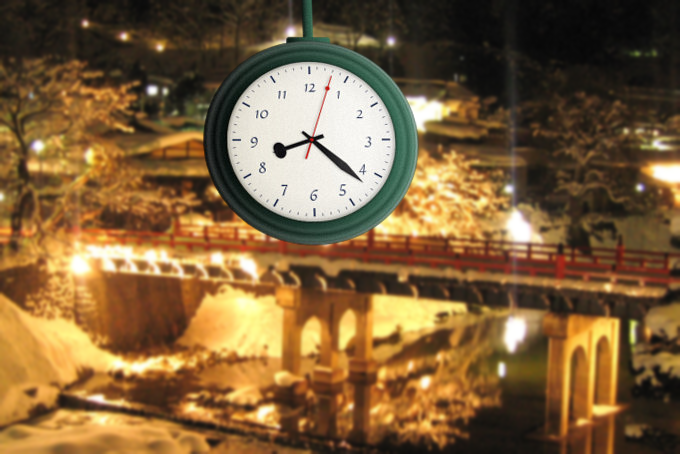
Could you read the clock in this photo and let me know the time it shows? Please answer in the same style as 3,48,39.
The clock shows 8,22,03
